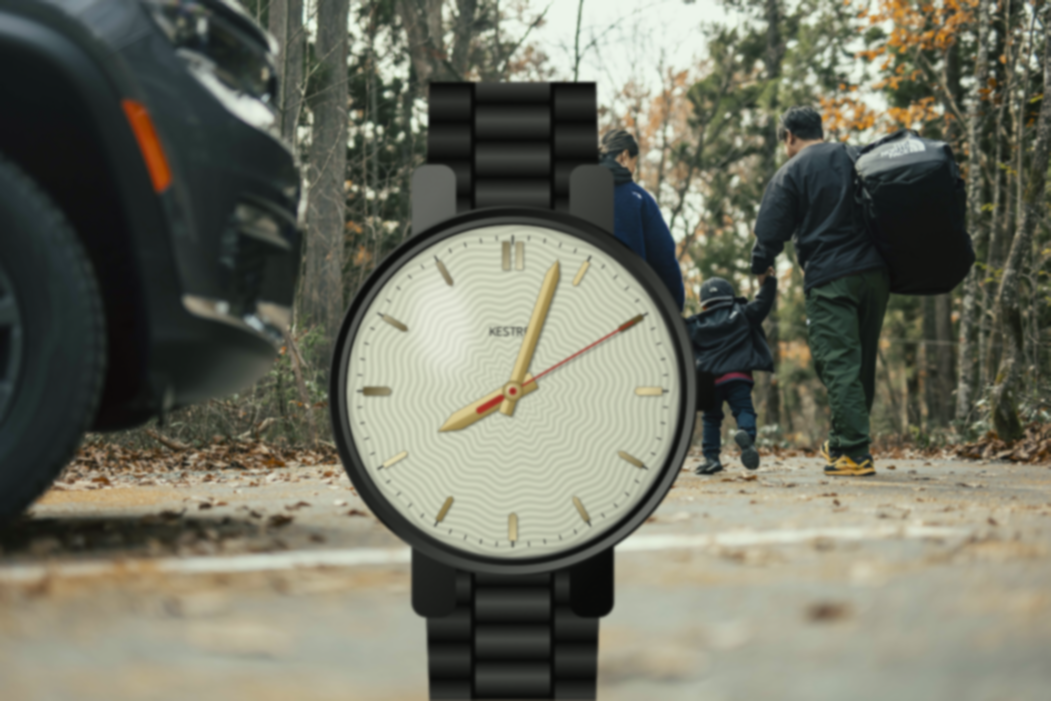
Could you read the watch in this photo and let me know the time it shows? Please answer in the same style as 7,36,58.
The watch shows 8,03,10
